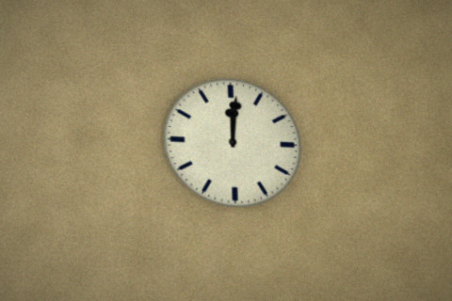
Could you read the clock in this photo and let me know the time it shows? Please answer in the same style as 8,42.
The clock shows 12,01
